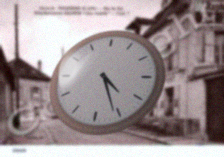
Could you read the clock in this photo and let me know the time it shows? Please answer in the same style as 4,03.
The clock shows 4,26
